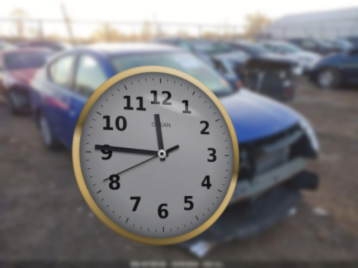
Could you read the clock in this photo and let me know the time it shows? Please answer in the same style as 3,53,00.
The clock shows 11,45,41
